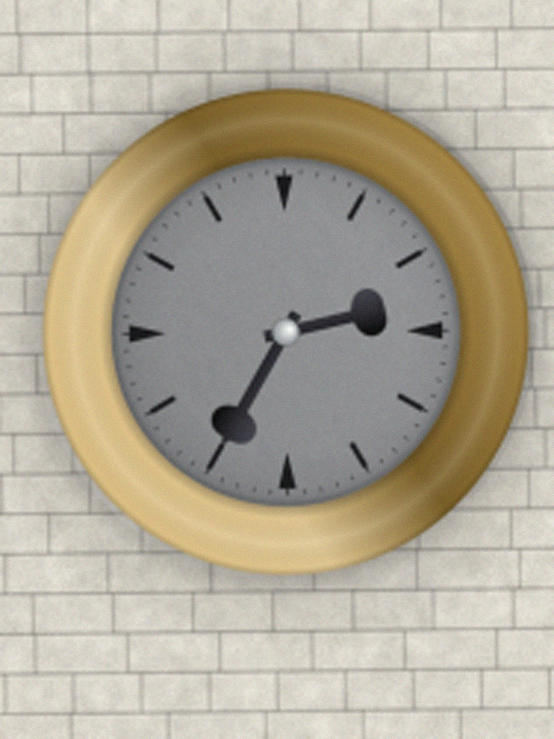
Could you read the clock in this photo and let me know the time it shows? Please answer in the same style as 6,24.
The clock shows 2,35
